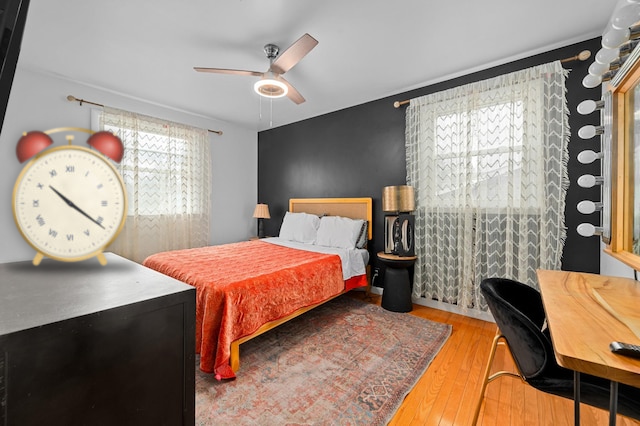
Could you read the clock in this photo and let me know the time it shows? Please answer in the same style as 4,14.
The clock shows 10,21
